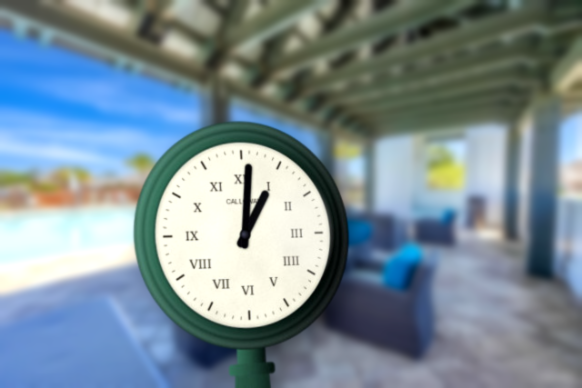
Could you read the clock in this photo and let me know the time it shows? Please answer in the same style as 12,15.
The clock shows 1,01
